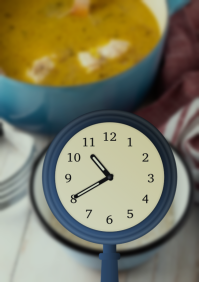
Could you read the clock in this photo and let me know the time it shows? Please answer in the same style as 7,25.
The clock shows 10,40
